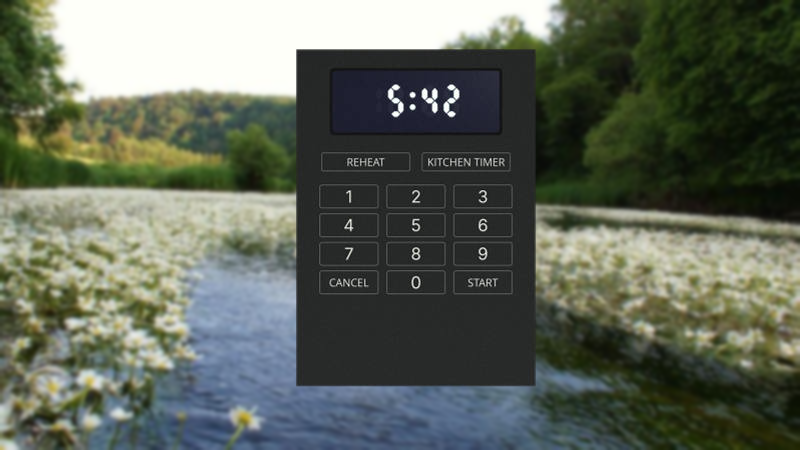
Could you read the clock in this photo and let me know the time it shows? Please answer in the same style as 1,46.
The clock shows 5,42
